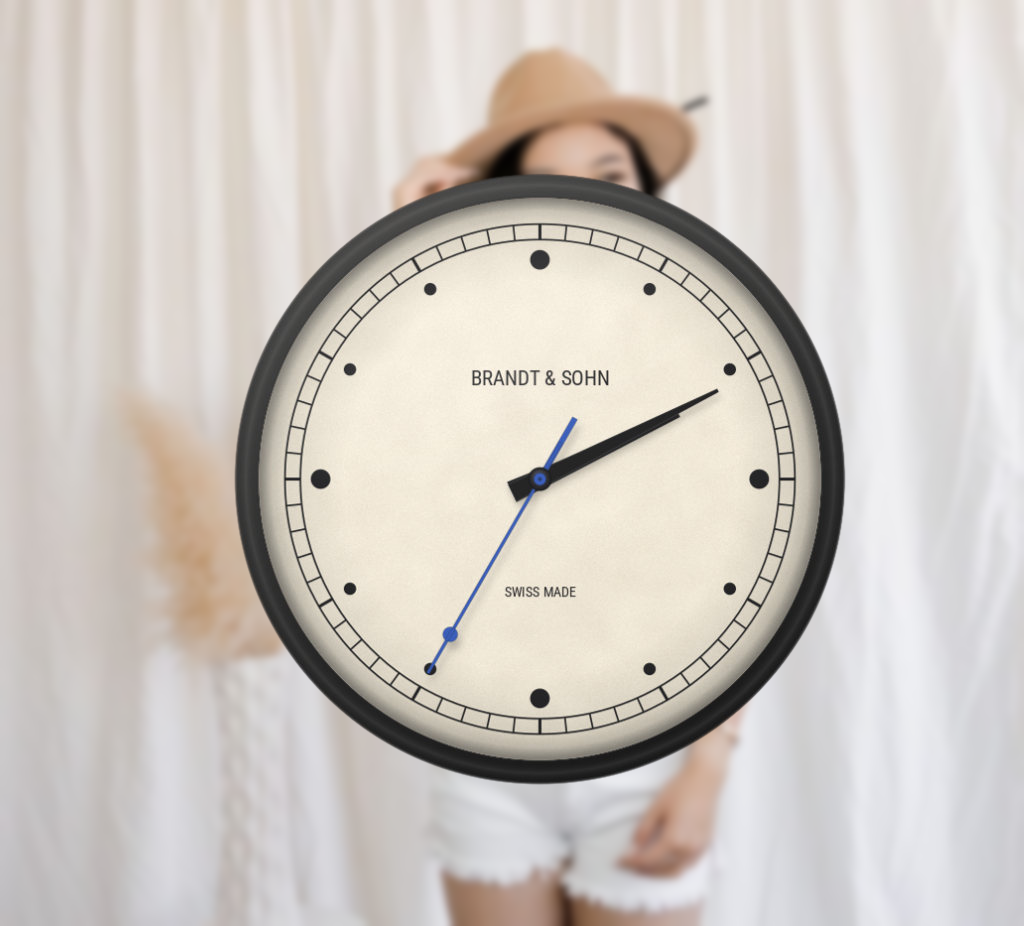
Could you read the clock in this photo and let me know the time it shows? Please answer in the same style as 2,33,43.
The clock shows 2,10,35
